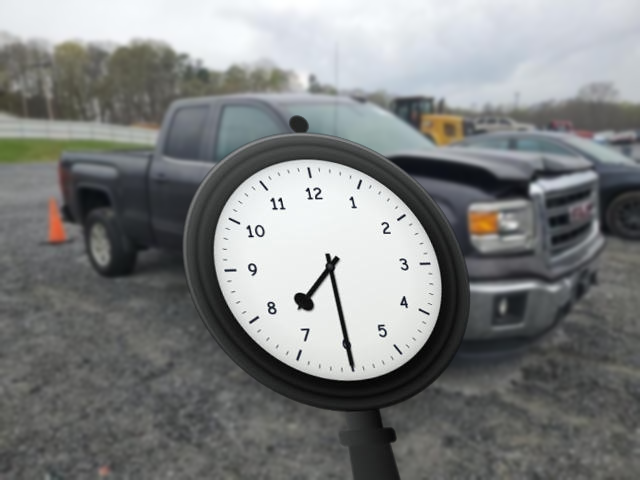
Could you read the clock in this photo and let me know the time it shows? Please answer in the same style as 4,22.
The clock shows 7,30
